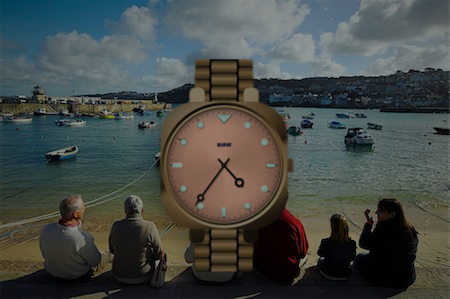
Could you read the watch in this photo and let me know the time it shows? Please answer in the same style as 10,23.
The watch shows 4,36
